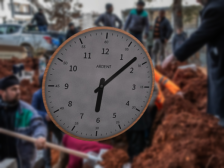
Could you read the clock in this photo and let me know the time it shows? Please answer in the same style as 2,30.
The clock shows 6,08
